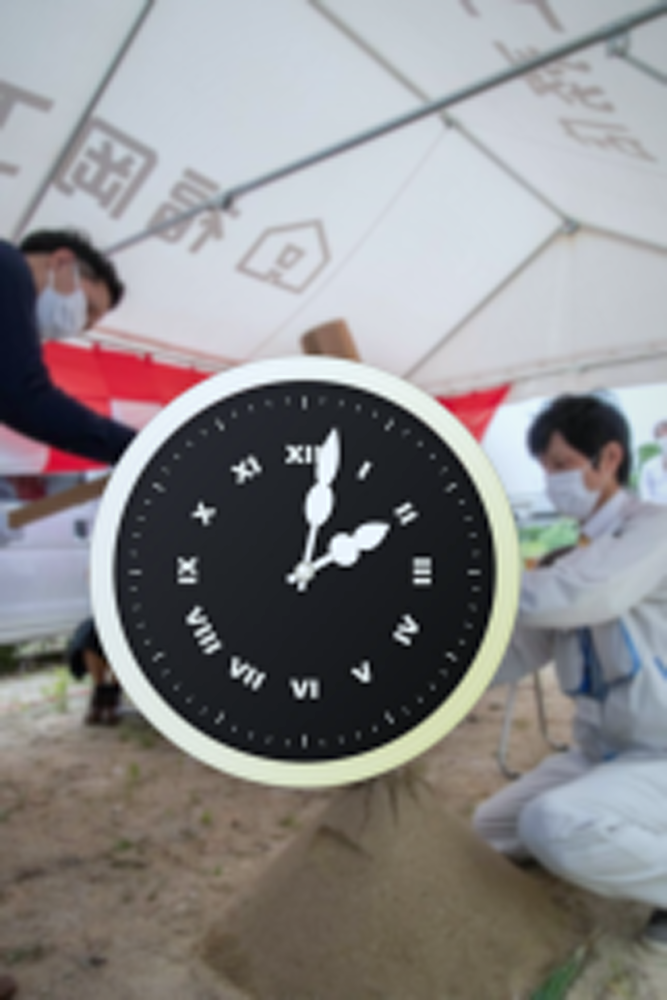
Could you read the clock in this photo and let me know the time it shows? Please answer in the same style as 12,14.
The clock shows 2,02
